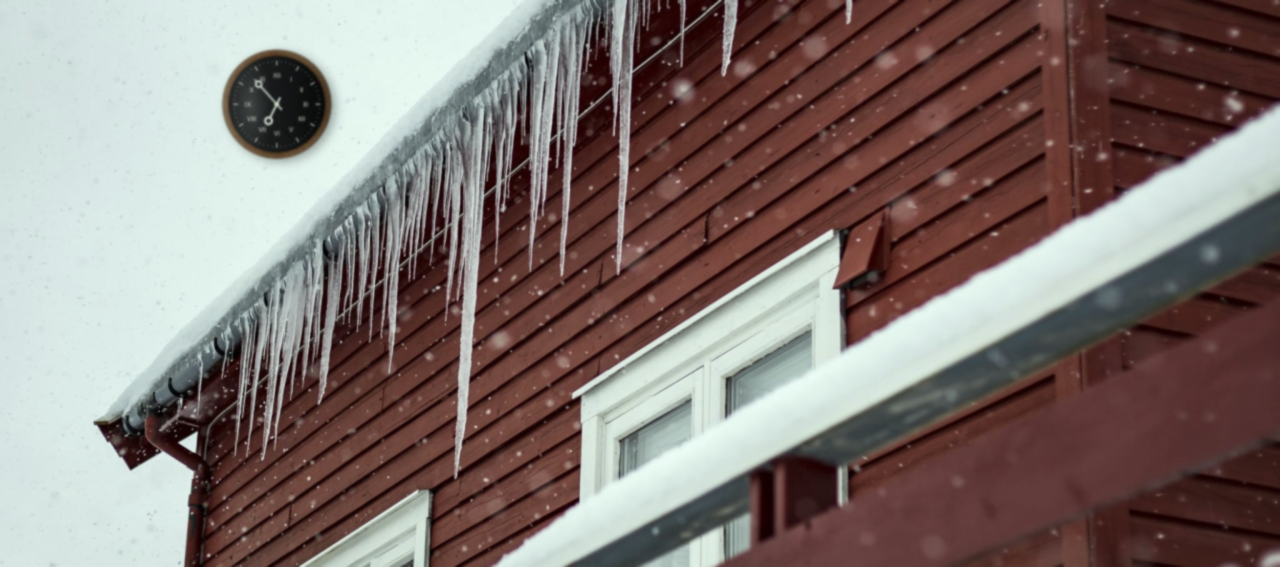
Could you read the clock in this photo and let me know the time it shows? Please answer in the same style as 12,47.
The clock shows 6,53
